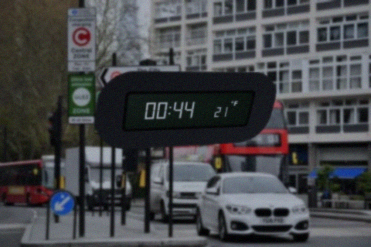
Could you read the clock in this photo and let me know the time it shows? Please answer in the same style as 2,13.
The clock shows 0,44
